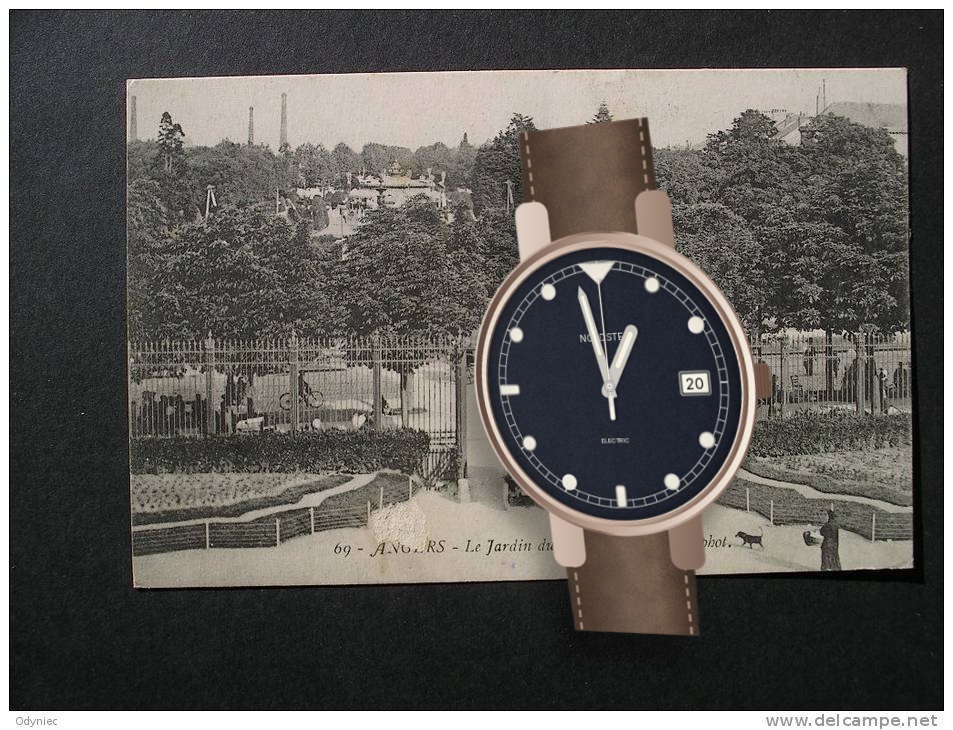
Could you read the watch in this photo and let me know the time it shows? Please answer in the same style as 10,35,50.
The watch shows 12,58,00
